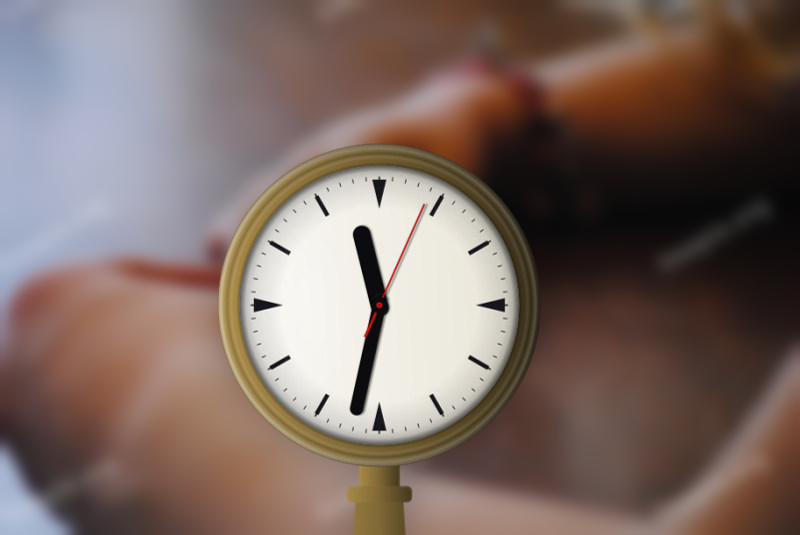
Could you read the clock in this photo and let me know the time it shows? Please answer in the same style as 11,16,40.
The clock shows 11,32,04
